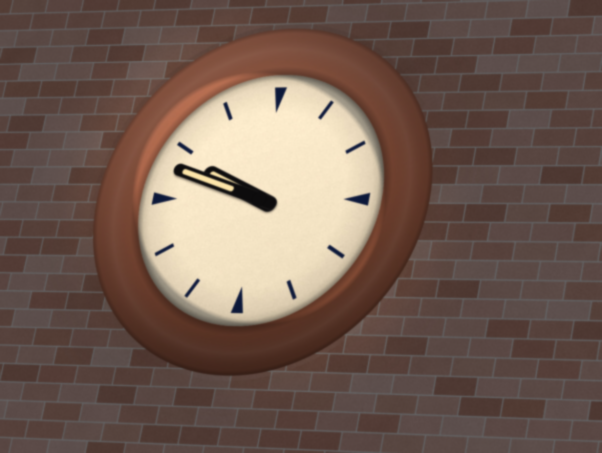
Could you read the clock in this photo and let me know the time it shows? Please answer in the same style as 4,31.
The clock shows 9,48
